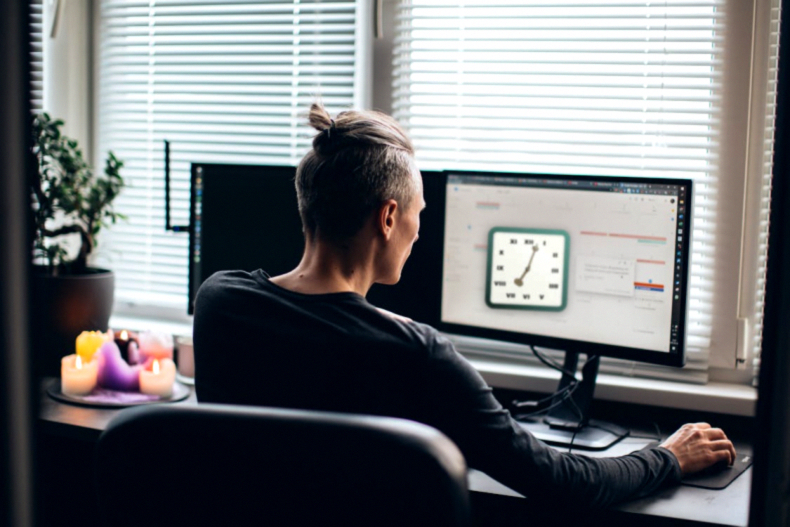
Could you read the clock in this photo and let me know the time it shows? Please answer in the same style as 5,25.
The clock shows 7,03
